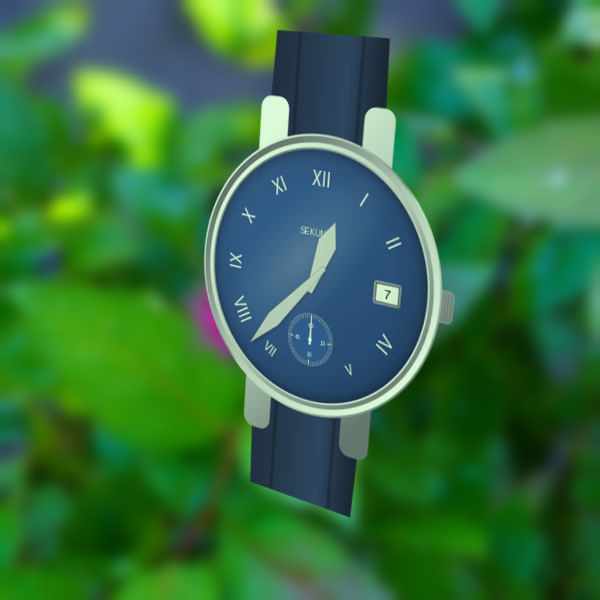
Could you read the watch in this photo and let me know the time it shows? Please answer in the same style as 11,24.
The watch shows 12,37
